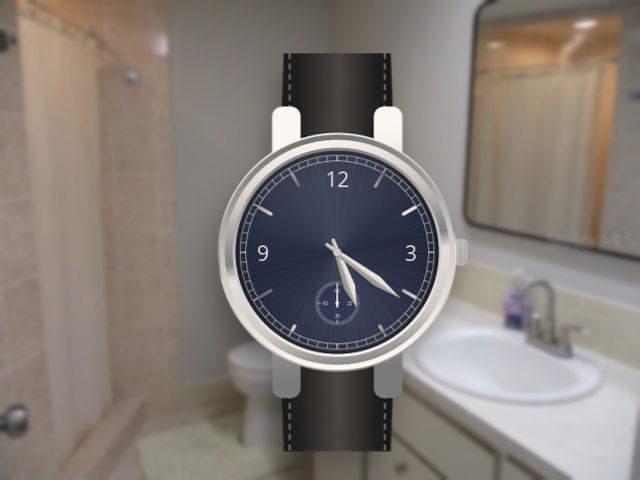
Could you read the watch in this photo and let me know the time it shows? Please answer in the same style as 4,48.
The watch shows 5,21
